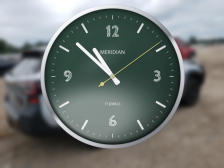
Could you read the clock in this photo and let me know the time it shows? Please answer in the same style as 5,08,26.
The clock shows 10,52,09
